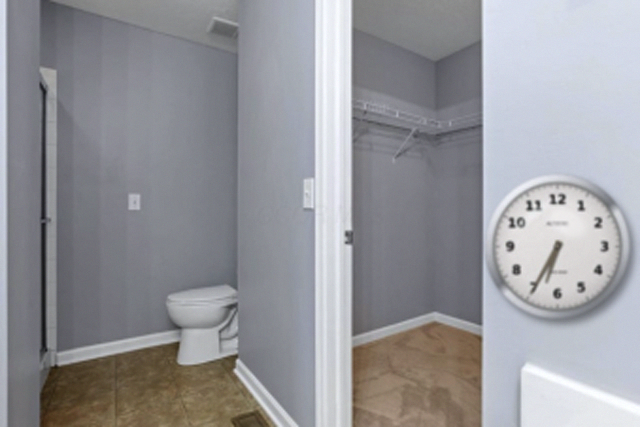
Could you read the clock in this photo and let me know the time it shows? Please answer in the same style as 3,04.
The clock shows 6,35
